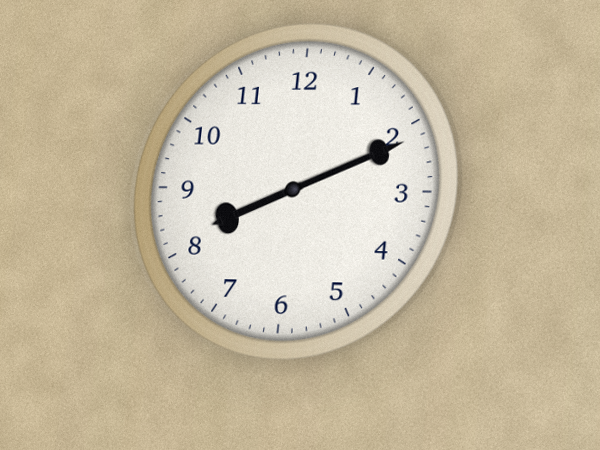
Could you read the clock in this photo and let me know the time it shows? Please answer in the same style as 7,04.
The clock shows 8,11
